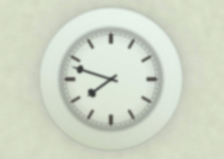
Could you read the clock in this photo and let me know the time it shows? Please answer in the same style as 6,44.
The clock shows 7,48
